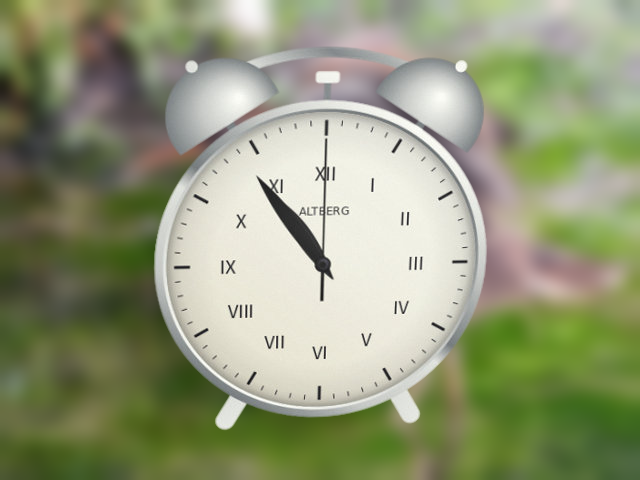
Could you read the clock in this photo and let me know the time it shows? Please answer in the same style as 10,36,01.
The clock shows 10,54,00
